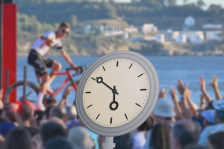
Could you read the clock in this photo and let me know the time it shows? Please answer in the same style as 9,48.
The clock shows 5,51
